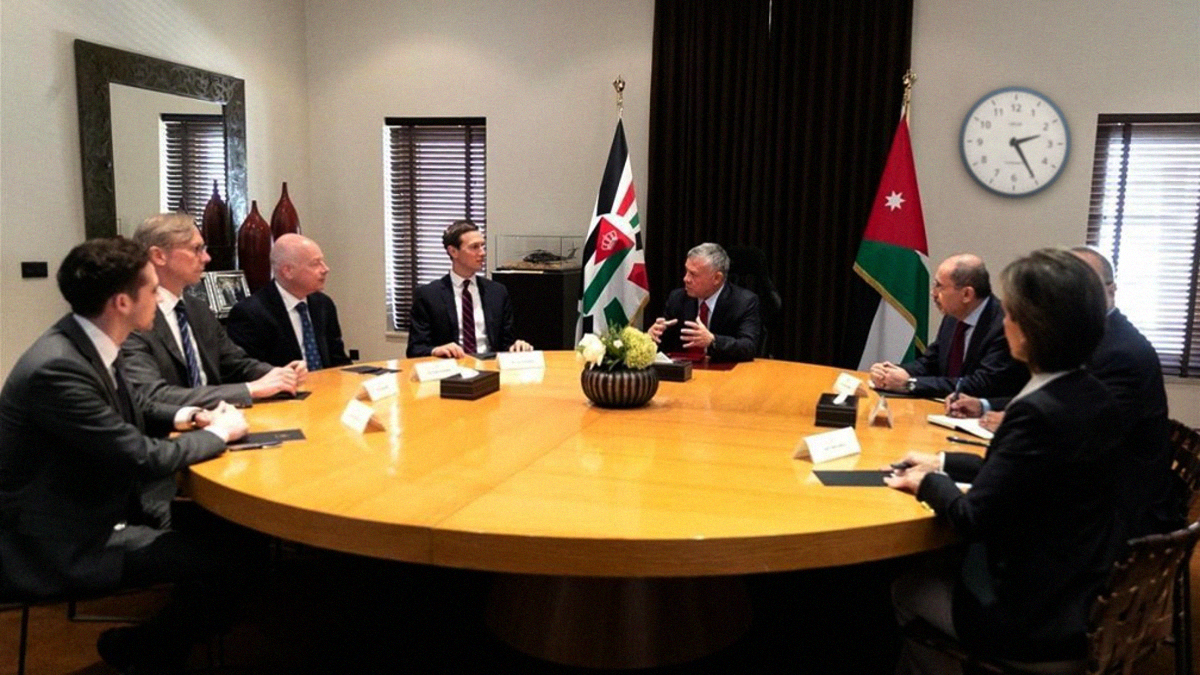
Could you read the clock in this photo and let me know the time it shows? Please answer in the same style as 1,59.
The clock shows 2,25
